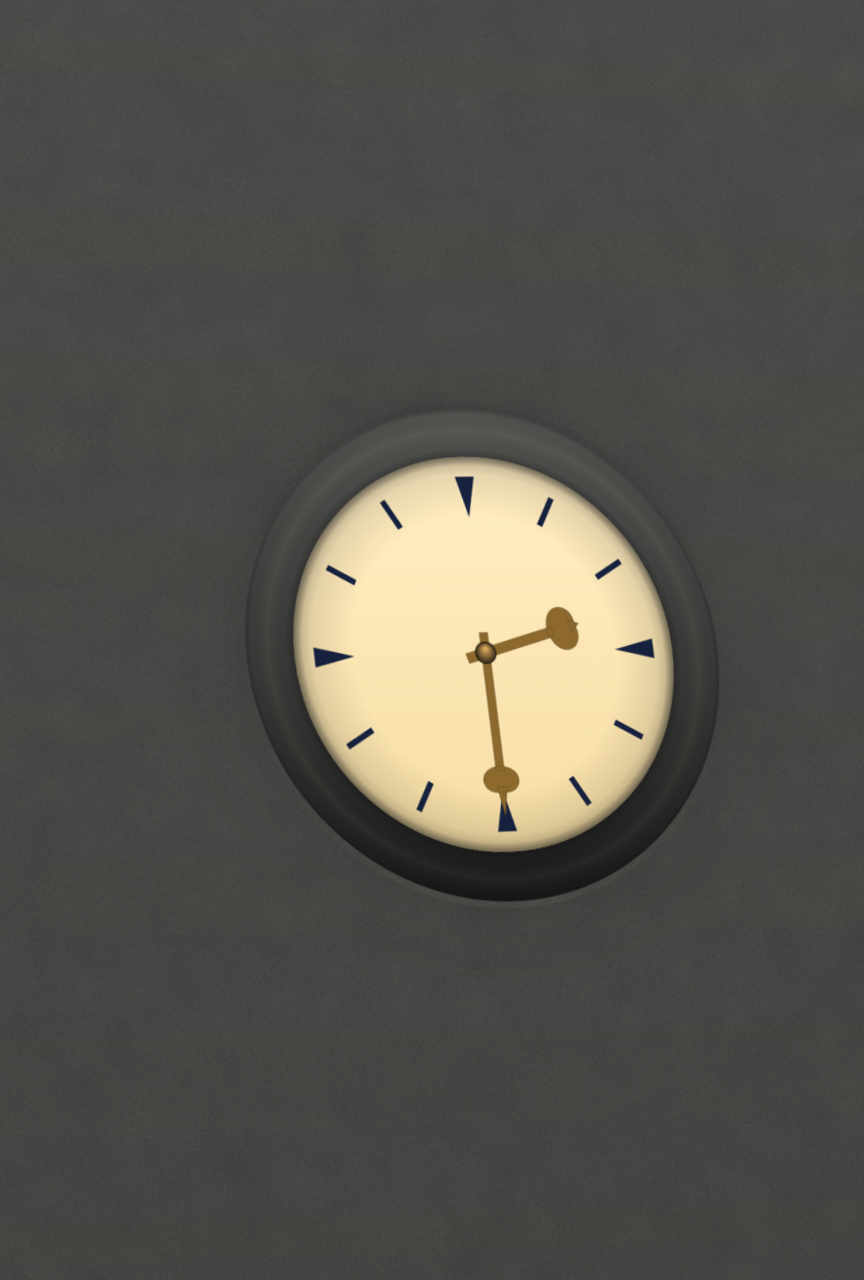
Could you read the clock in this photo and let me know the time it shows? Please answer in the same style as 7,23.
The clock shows 2,30
